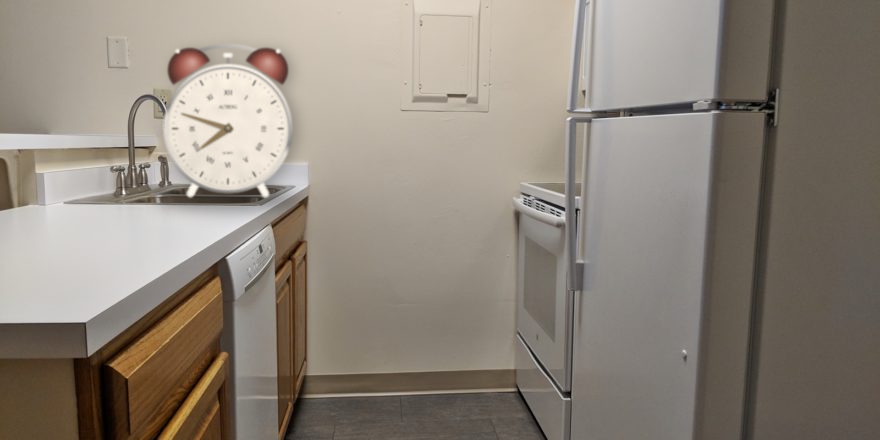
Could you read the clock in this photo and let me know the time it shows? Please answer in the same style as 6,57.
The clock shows 7,48
